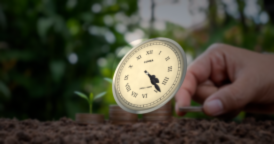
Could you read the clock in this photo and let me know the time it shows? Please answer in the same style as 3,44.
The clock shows 4,24
